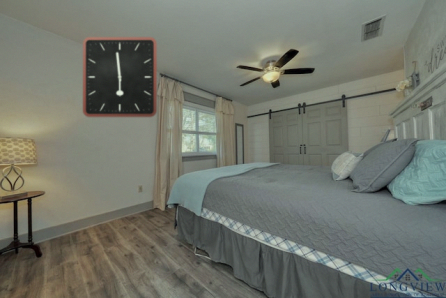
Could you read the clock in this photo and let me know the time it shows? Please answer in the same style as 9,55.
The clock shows 5,59
